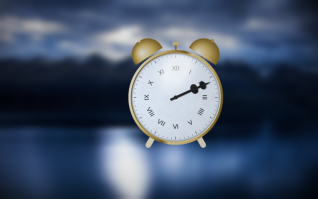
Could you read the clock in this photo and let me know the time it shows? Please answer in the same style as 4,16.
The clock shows 2,11
